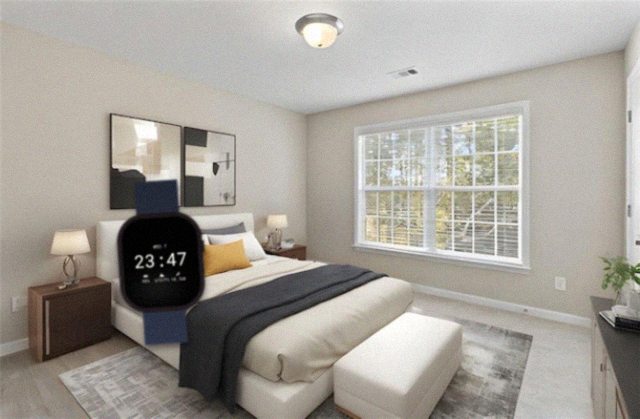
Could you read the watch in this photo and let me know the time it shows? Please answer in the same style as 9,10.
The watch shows 23,47
